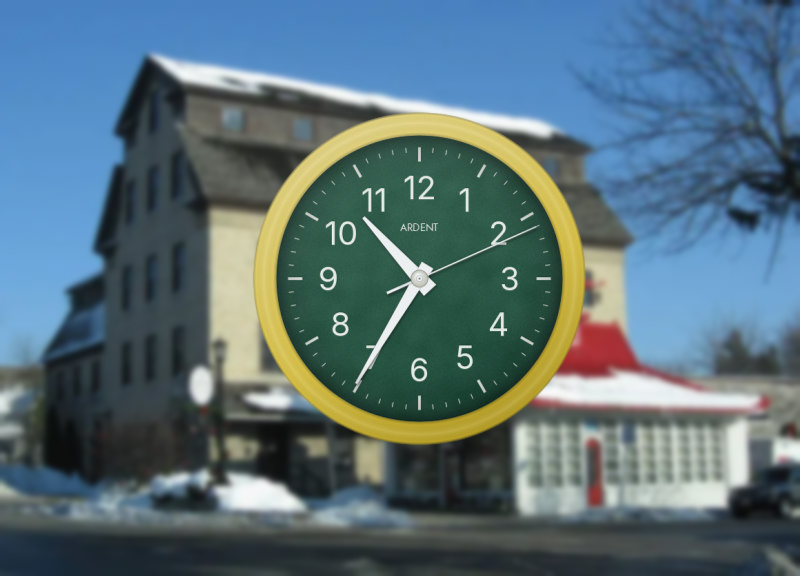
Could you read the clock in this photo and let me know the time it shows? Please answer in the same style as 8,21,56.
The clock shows 10,35,11
